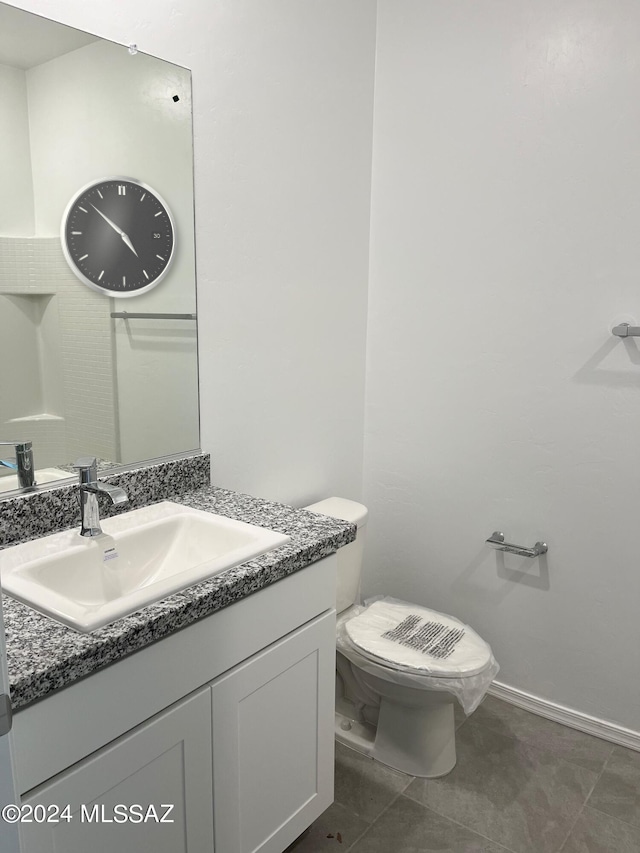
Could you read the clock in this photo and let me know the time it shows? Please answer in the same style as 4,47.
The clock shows 4,52
